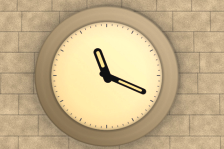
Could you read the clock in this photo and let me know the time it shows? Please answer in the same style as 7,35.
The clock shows 11,19
